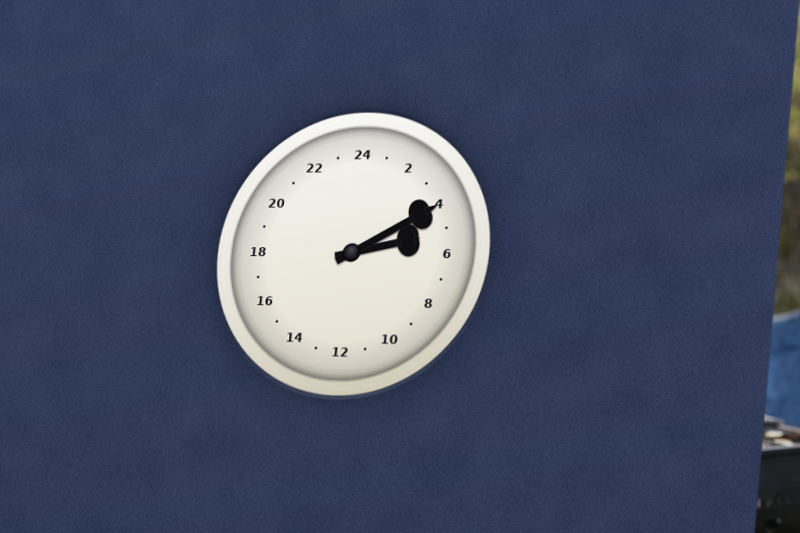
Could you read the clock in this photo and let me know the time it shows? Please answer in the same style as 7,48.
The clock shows 5,10
